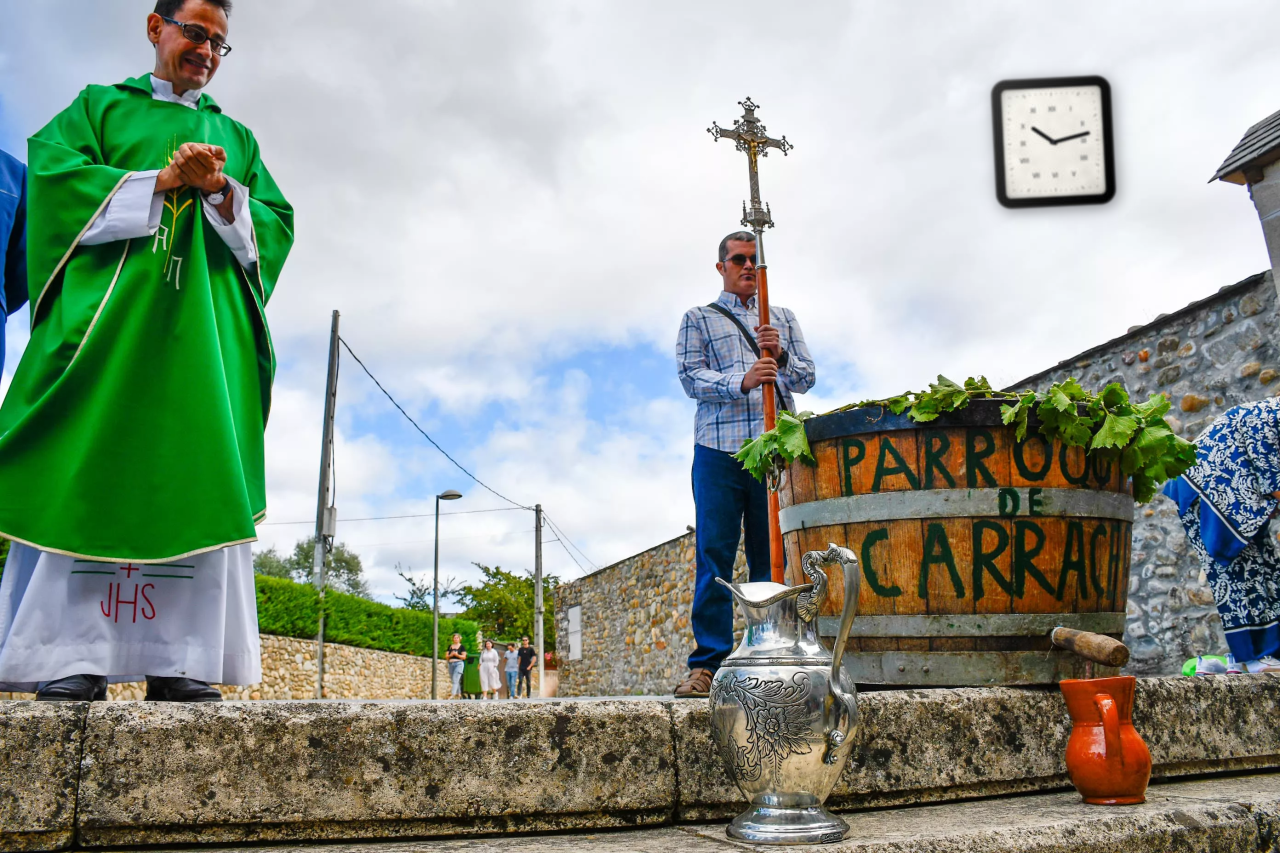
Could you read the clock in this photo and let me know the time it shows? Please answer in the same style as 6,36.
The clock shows 10,13
